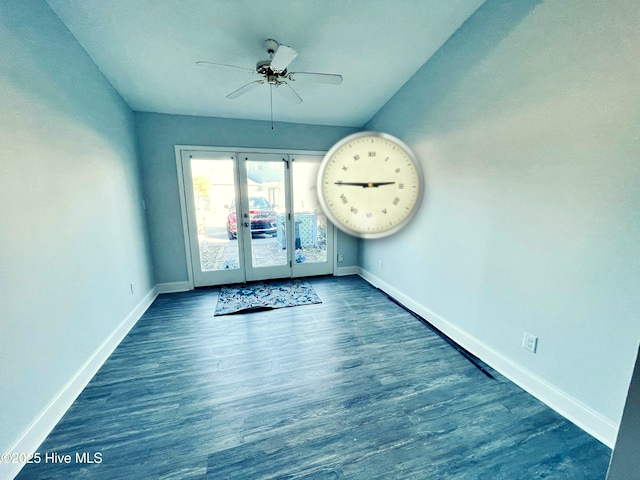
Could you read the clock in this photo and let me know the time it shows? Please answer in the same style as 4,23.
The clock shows 2,45
